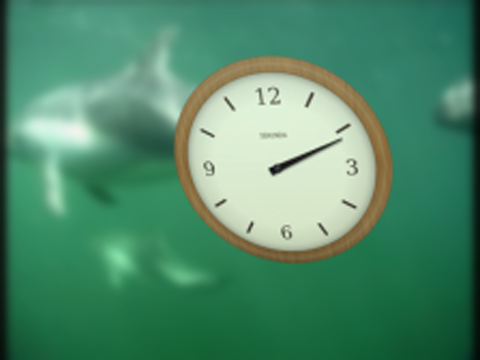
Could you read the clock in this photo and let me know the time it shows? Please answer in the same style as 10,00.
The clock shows 2,11
